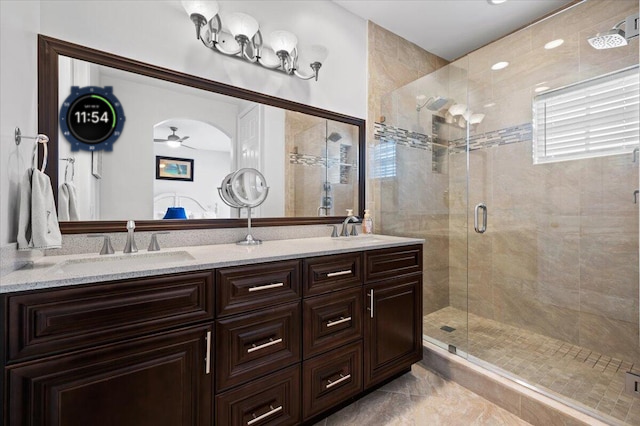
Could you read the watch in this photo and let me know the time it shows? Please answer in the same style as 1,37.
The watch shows 11,54
